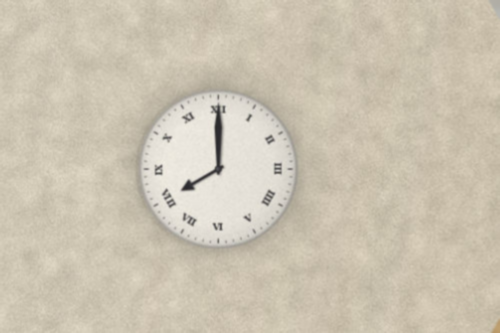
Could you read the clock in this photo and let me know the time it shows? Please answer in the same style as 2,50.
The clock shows 8,00
